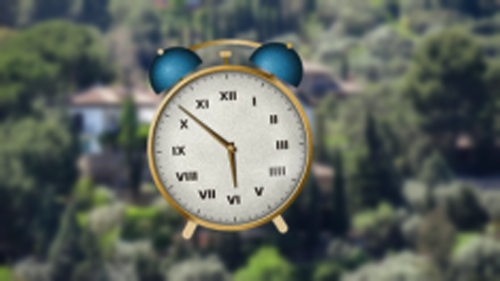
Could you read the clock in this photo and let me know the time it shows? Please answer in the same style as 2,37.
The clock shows 5,52
